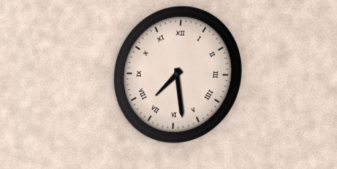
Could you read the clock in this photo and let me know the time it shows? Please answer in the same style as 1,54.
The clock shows 7,28
